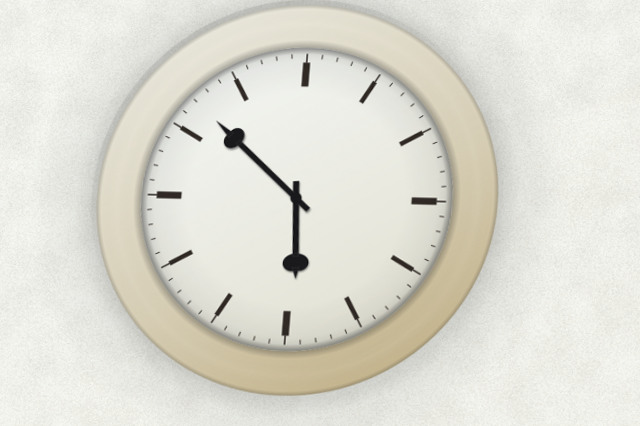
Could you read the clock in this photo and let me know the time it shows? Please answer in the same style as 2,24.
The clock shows 5,52
